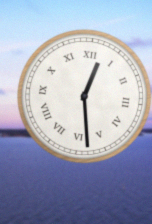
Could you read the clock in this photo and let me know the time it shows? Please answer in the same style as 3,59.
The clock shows 12,28
